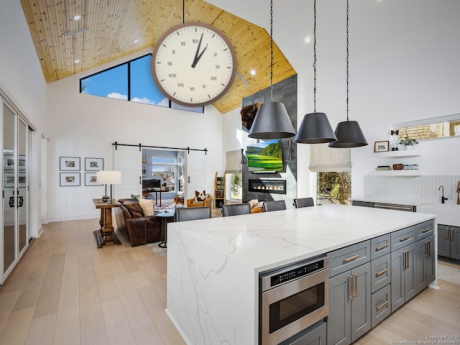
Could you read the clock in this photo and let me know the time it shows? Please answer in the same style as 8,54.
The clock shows 1,02
